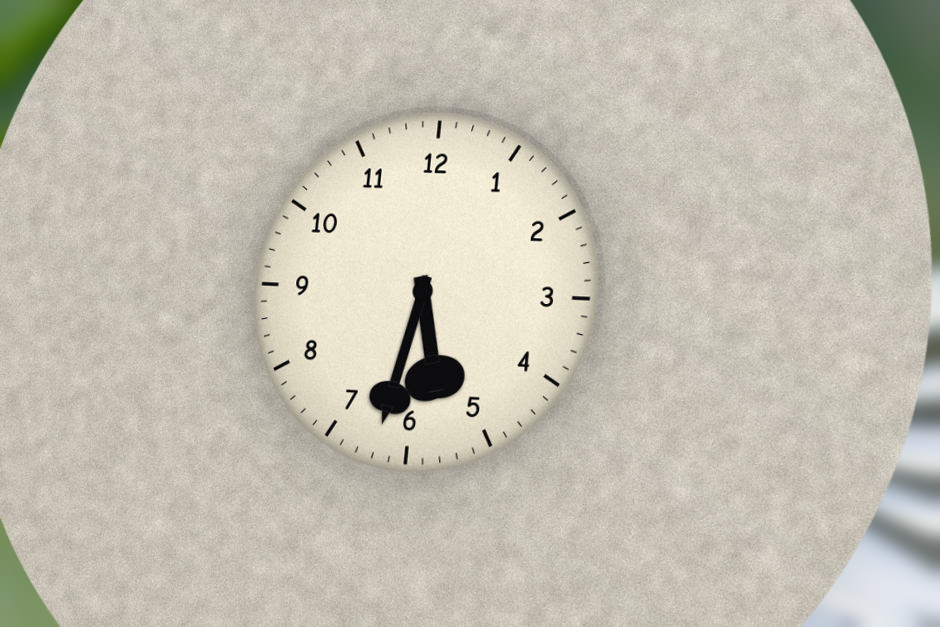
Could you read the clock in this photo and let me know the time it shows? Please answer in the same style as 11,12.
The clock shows 5,32
